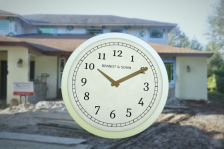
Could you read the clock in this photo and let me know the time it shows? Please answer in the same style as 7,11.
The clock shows 10,10
